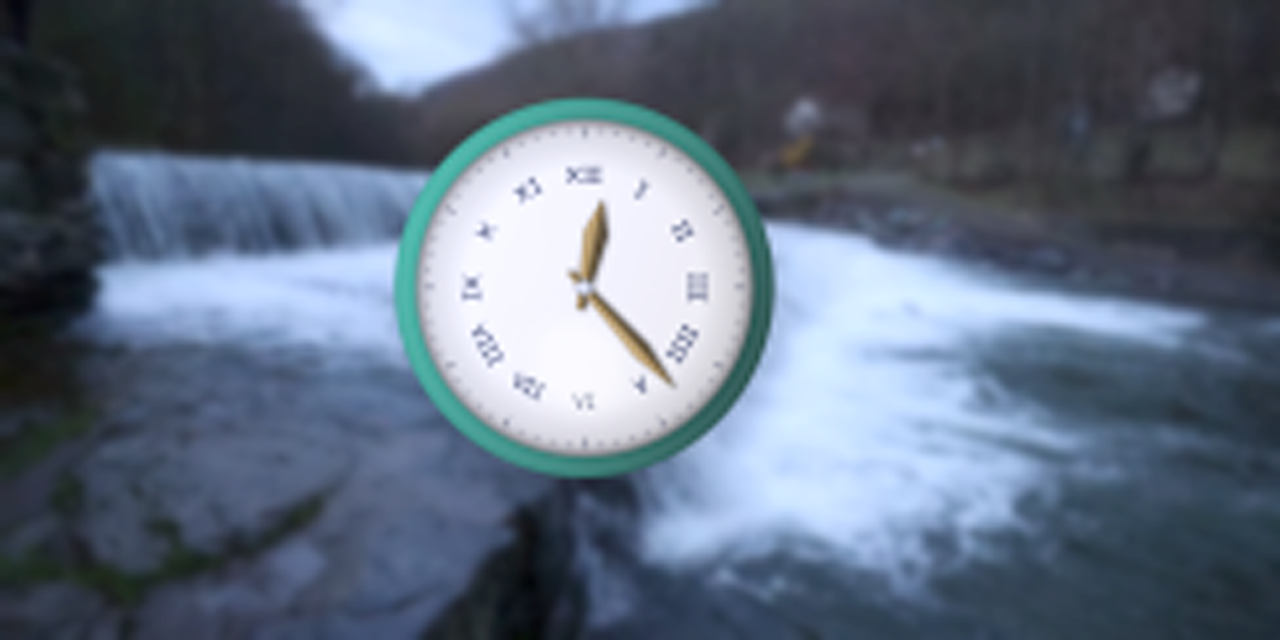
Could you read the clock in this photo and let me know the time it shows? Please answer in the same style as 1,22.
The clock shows 12,23
